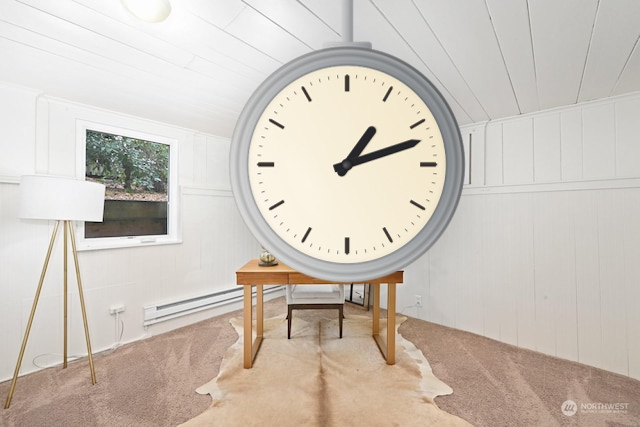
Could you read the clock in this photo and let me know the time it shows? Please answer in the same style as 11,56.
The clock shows 1,12
